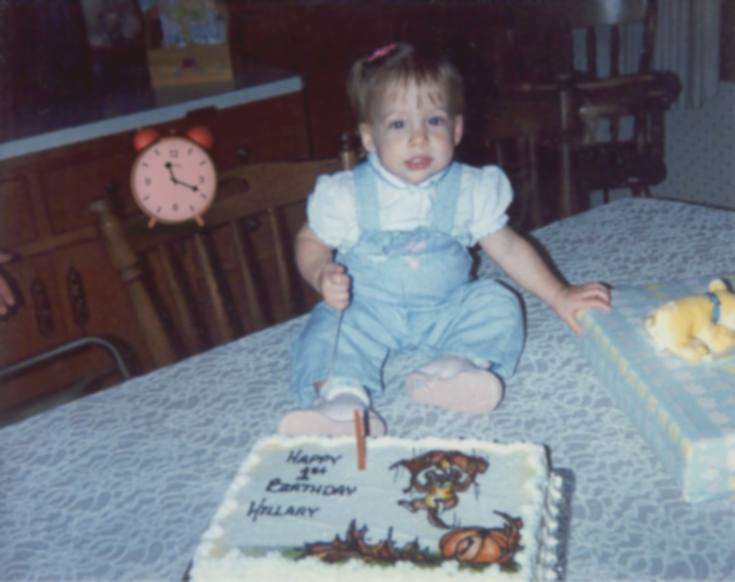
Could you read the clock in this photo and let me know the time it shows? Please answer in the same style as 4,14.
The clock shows 11,19
